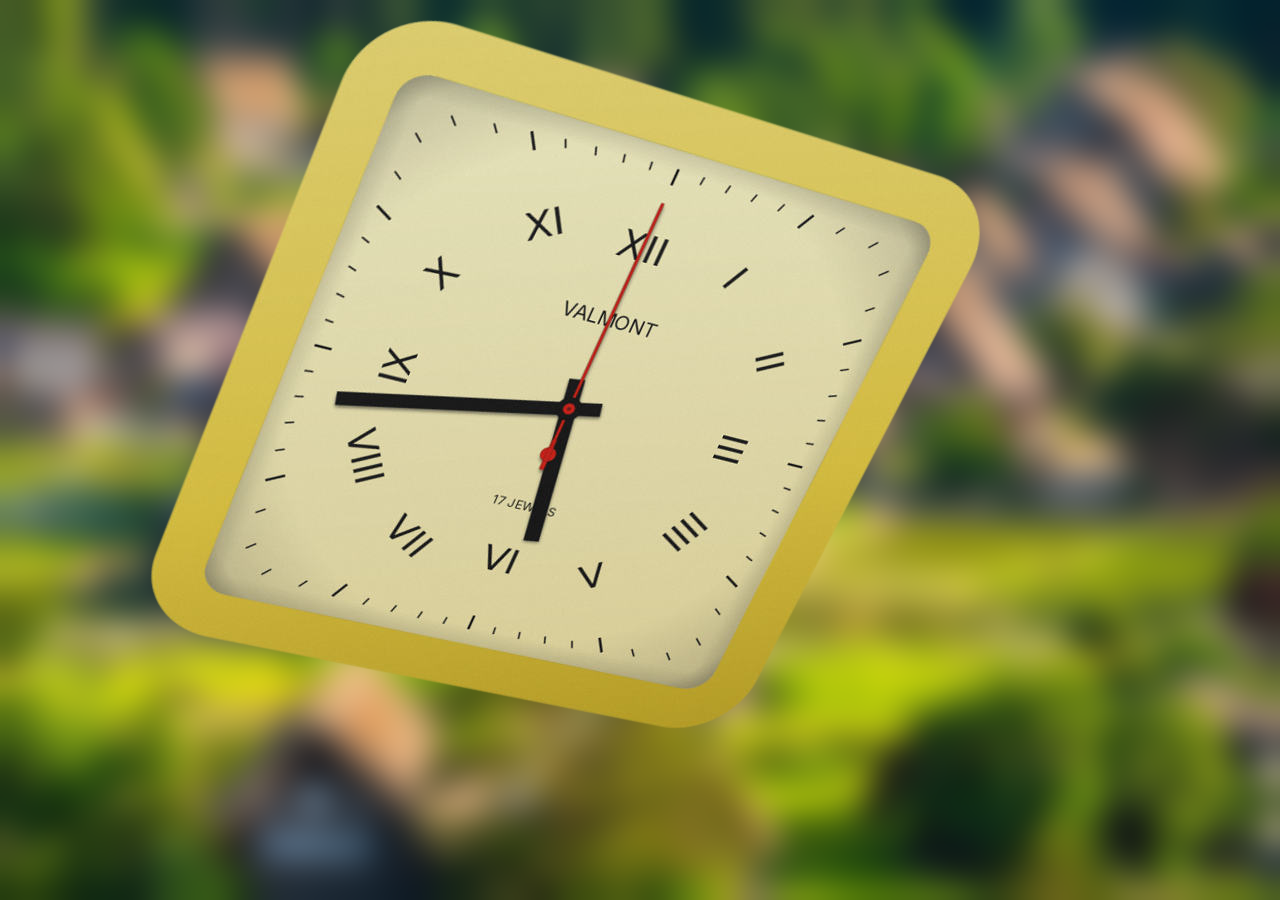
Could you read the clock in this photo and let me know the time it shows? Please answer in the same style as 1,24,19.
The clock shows 5,43,00
